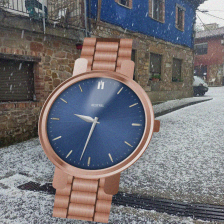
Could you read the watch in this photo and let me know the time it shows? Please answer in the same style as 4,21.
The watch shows 9,32
